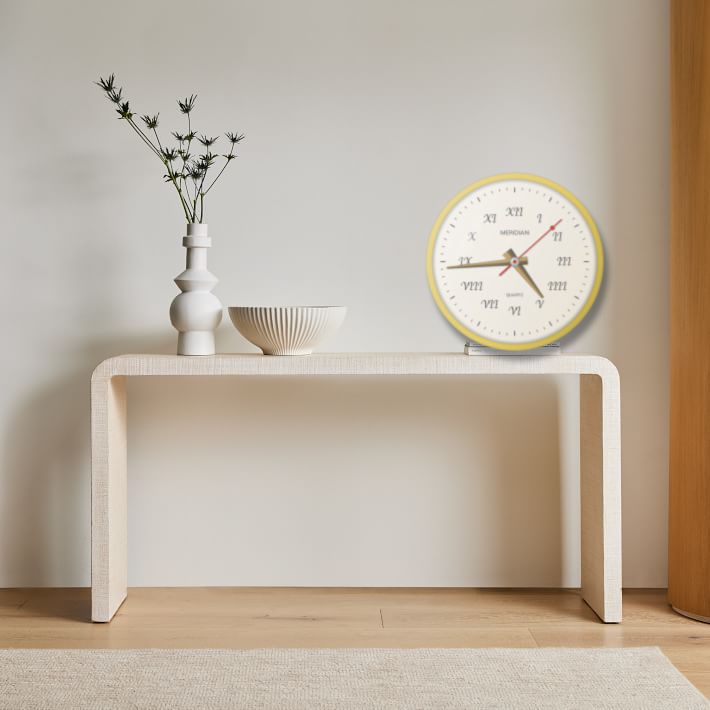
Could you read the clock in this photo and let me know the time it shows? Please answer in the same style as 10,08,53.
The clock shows 4,44,08
